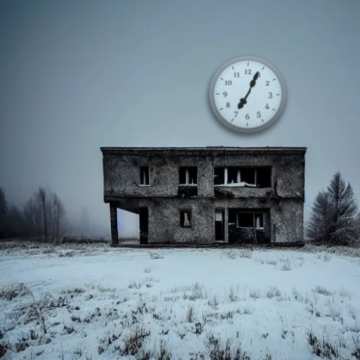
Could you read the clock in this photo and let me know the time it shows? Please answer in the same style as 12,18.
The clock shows 7,04
